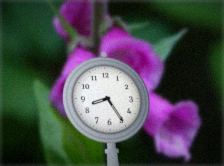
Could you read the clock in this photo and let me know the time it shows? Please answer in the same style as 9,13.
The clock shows 8,25
